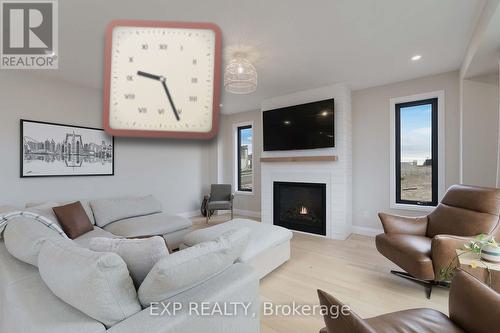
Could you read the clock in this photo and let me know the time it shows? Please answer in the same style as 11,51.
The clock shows 9,26
